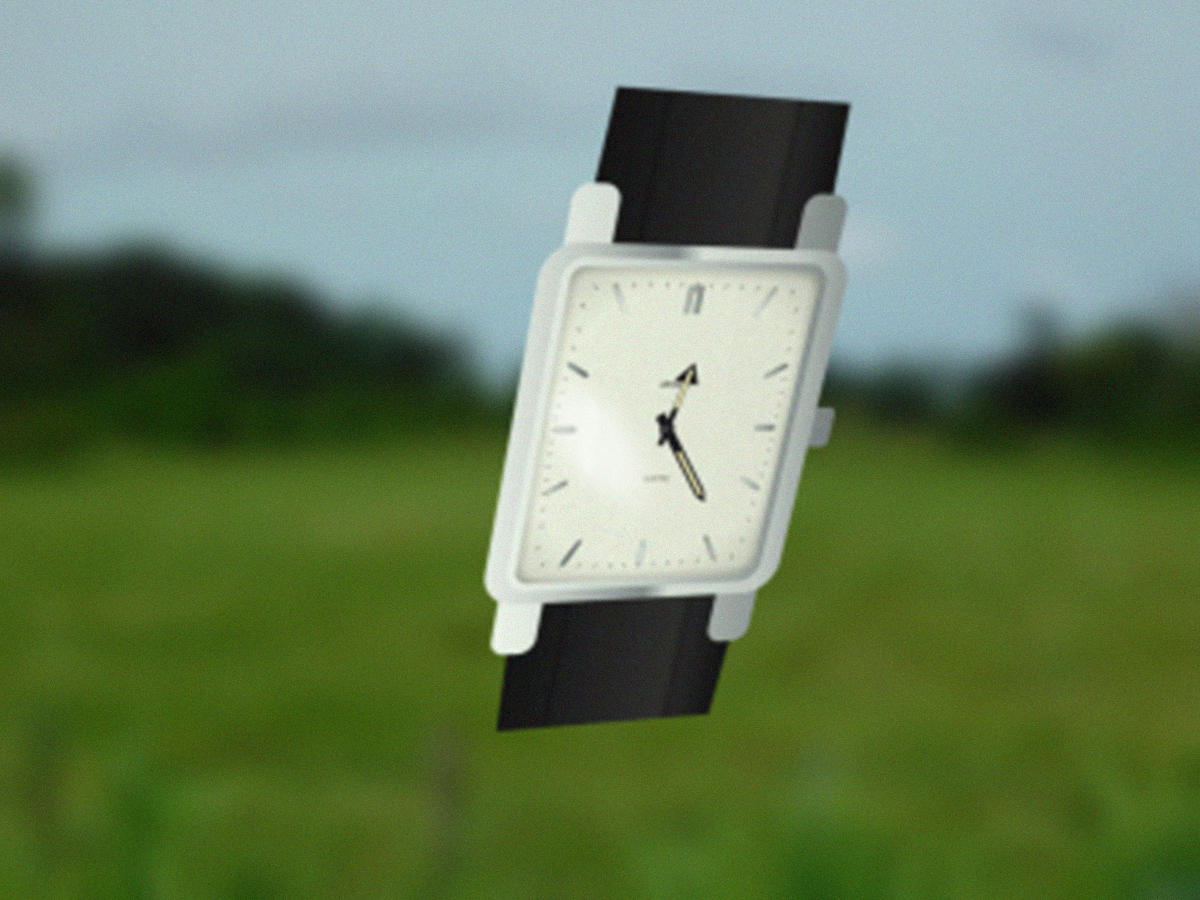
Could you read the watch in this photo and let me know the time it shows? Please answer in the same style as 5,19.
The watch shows 12,24
